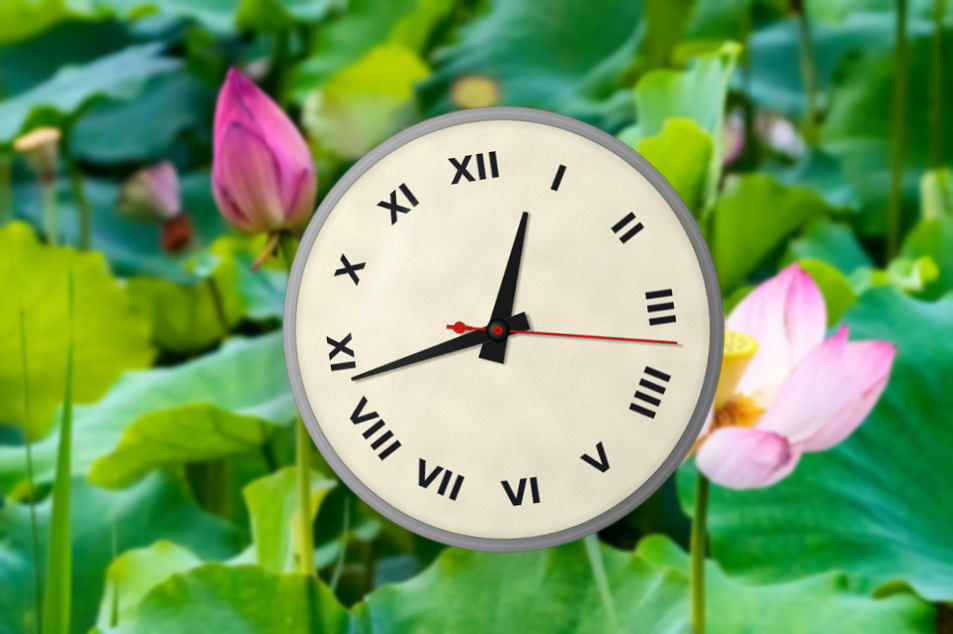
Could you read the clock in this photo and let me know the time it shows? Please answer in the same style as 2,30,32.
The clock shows 12,43,17
